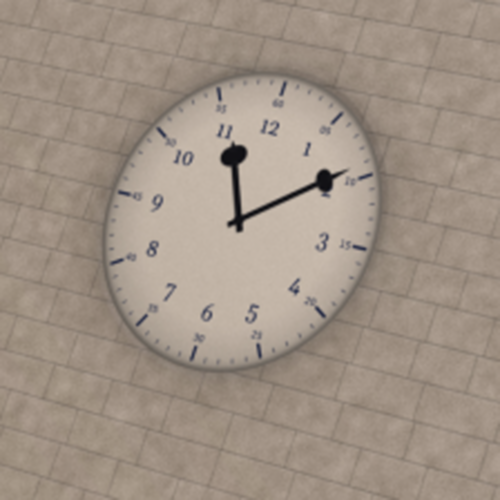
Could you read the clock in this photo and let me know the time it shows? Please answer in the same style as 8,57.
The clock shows 11,09
